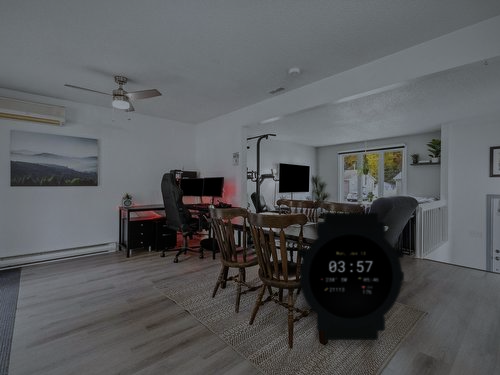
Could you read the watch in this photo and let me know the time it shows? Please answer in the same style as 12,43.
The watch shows 3,57
